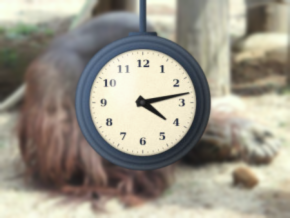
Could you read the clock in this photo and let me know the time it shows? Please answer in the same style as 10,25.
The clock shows 4,13
